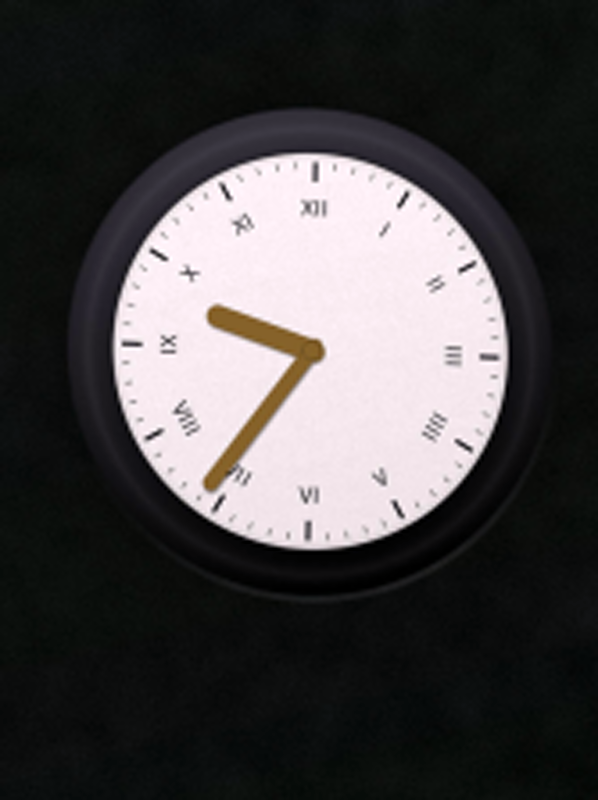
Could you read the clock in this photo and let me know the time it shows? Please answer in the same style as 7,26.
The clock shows 9,36
